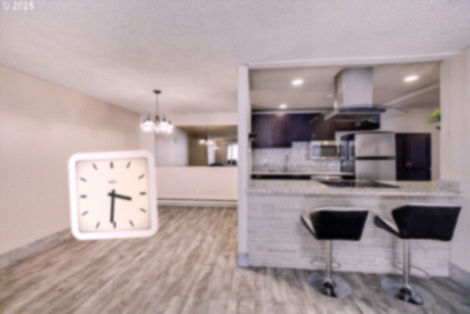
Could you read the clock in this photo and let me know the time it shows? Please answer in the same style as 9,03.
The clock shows 3,31
